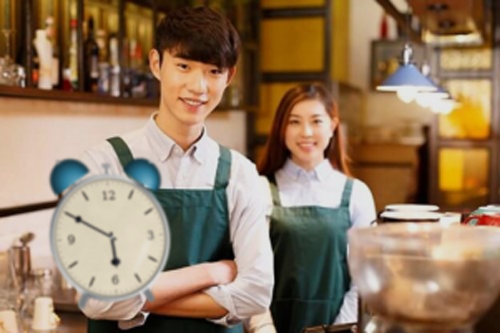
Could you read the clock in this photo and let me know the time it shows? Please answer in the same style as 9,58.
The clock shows 5,50
